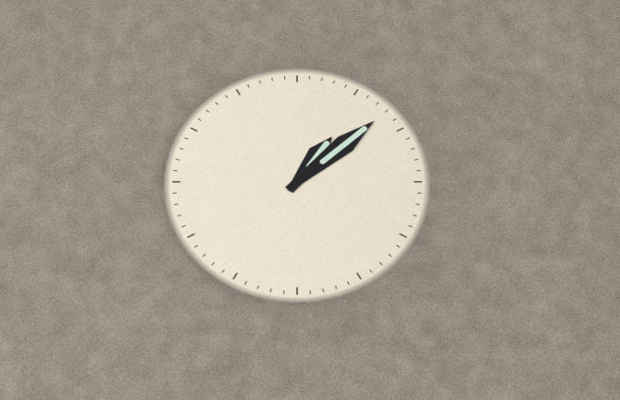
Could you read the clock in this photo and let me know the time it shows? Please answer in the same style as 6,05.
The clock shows 1,08
